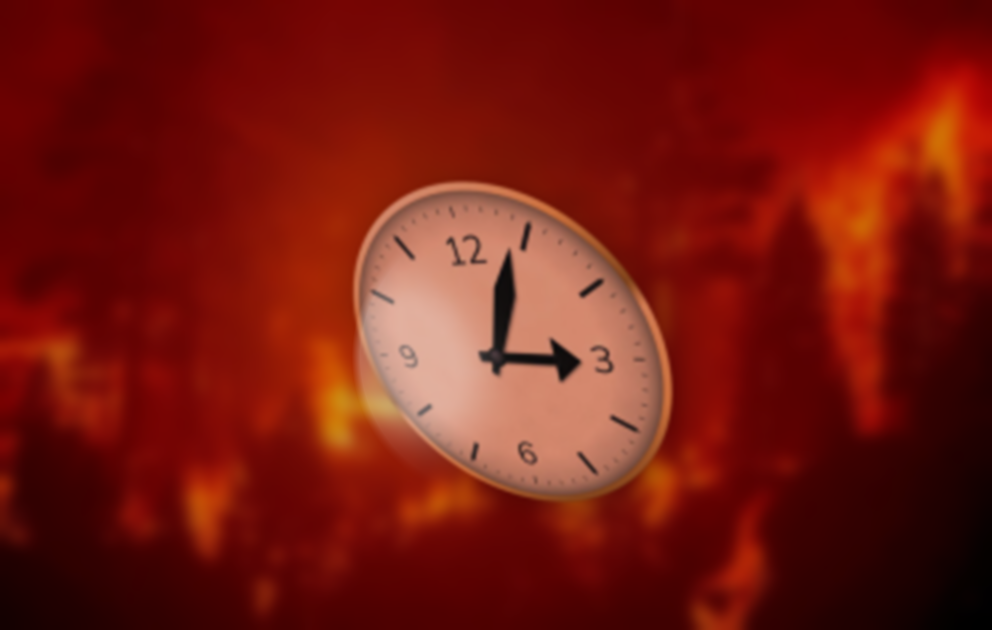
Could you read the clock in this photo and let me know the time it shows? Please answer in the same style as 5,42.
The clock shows 3,04
